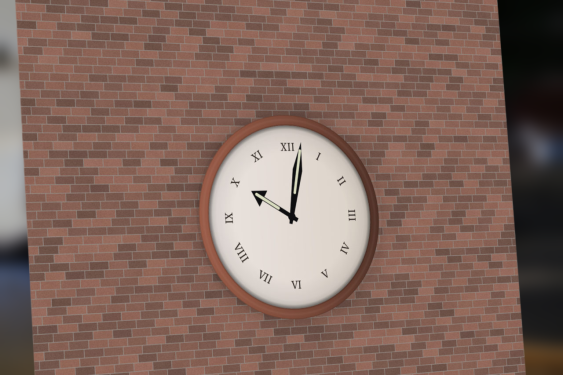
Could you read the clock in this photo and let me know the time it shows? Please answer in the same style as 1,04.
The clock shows 10,02
